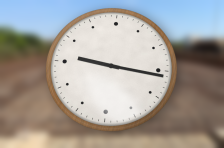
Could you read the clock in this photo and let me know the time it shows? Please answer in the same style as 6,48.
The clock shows 9,16
